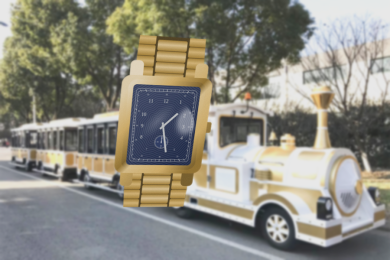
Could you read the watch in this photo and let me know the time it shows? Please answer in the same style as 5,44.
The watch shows 1,28
